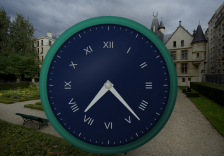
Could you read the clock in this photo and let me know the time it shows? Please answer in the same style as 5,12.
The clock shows 7,23
